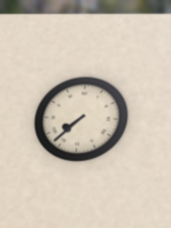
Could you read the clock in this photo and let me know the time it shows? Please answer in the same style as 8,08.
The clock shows 7,37
